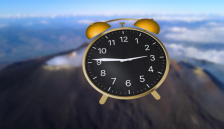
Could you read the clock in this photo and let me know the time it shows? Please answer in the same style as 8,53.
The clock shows 2,46
